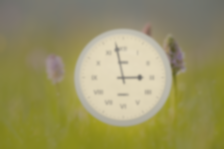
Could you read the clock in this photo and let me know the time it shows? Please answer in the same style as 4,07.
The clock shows 2,58
